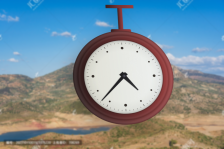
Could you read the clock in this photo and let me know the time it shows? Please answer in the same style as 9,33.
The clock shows 4,37
